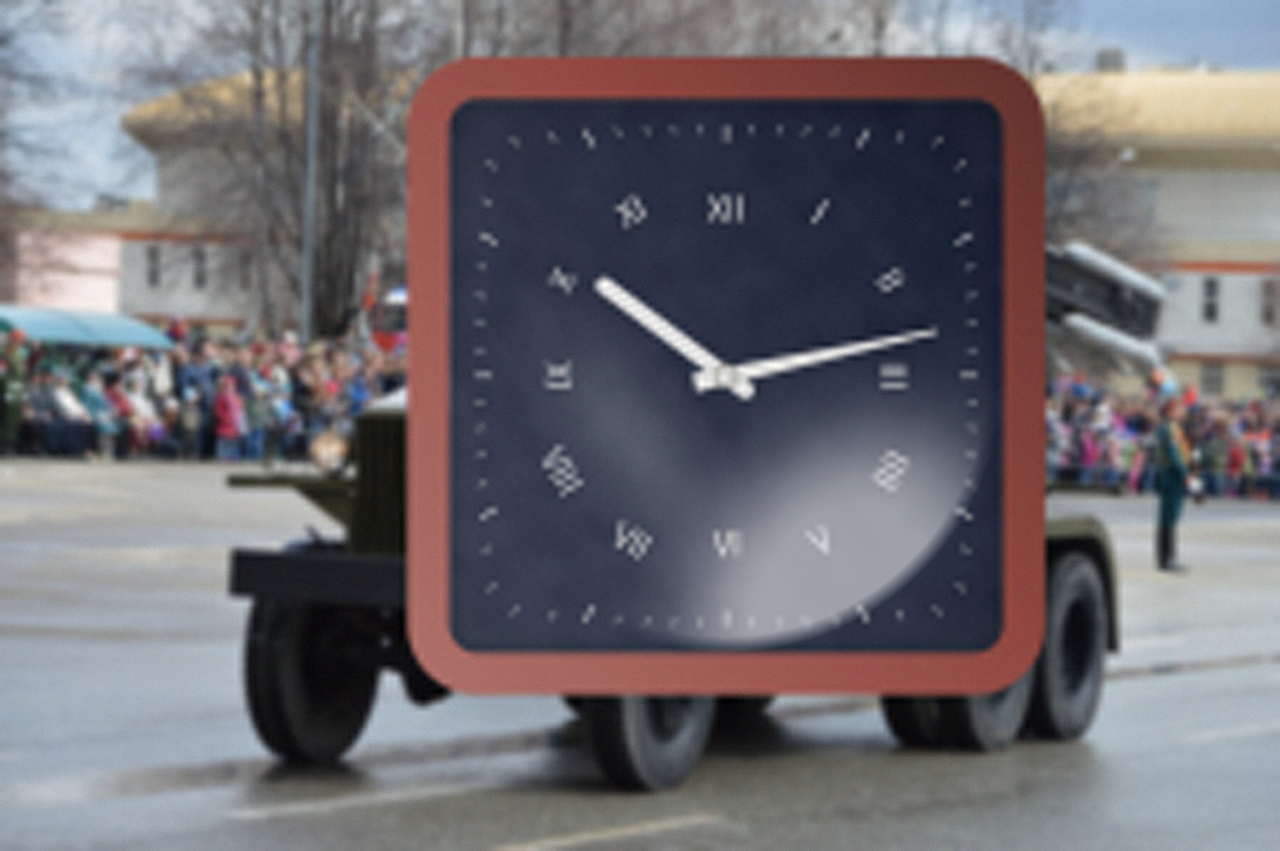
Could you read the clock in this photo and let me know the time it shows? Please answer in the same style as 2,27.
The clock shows 10,13
